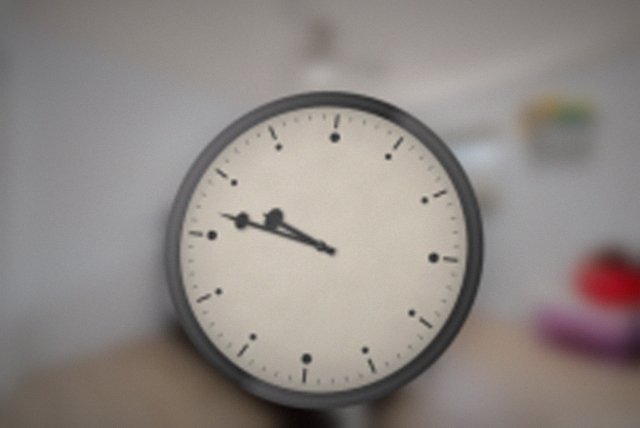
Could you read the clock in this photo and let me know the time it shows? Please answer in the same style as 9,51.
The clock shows 9,47
